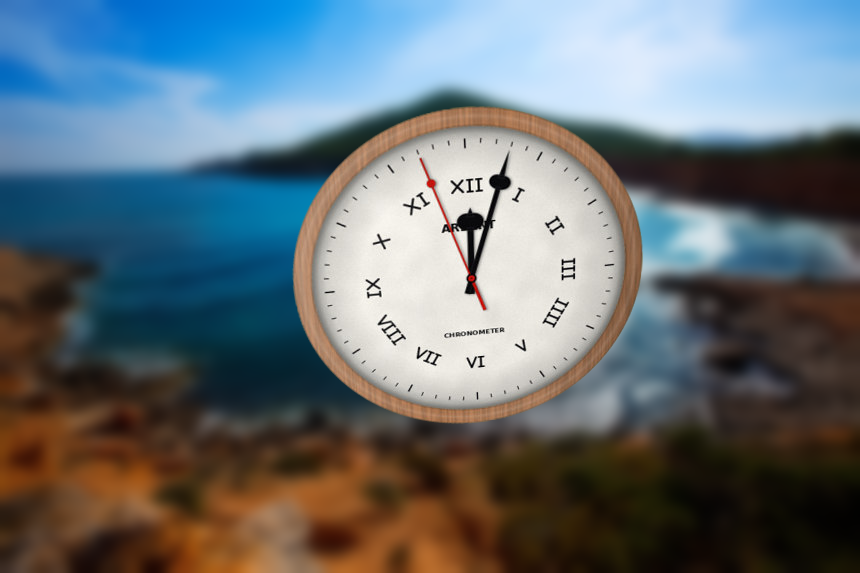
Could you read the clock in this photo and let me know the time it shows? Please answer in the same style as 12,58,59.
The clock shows 12,02,57
